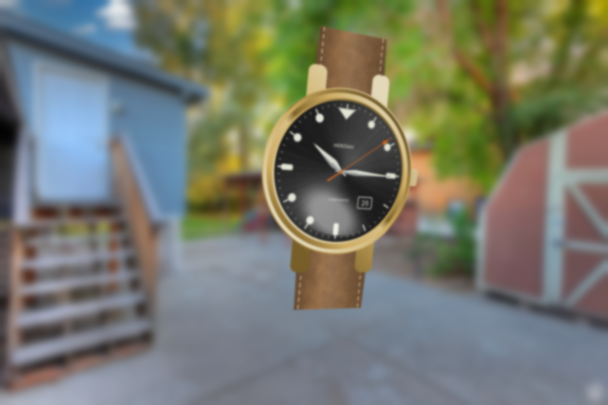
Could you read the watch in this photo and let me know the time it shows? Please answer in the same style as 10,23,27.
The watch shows 10,15,09
